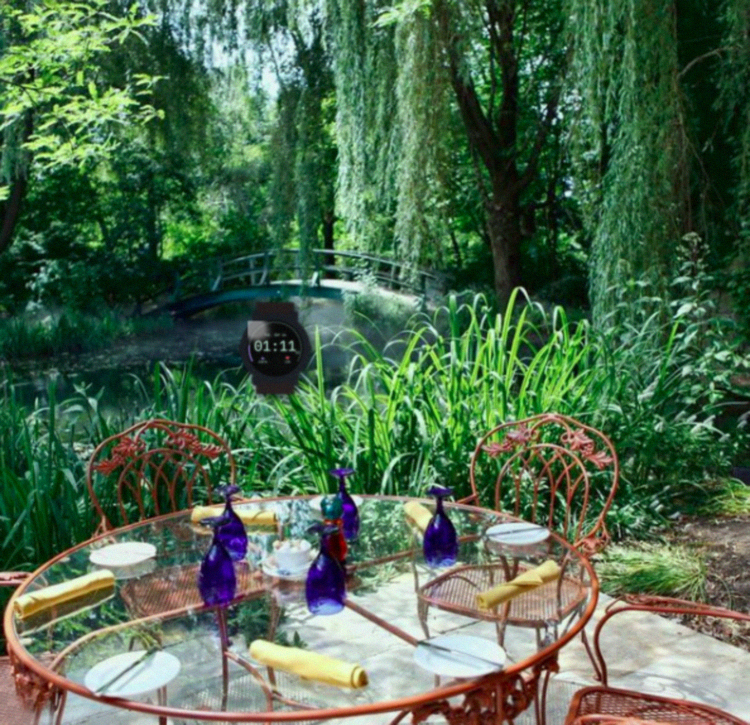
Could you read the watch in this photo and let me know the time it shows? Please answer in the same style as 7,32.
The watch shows 1,11
